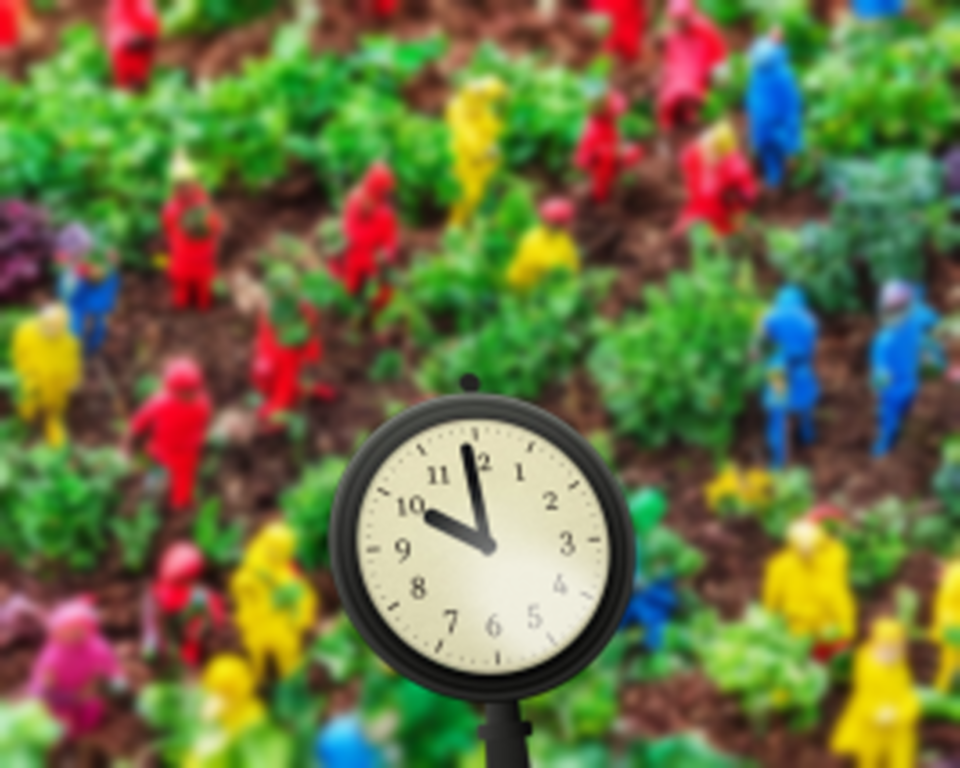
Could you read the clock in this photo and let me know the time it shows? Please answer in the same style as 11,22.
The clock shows 9,59
